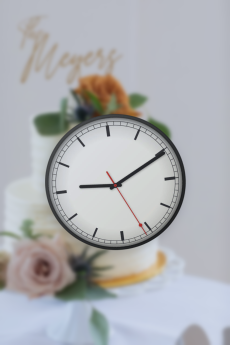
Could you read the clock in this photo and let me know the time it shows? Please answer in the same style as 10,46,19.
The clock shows 9,10,26
